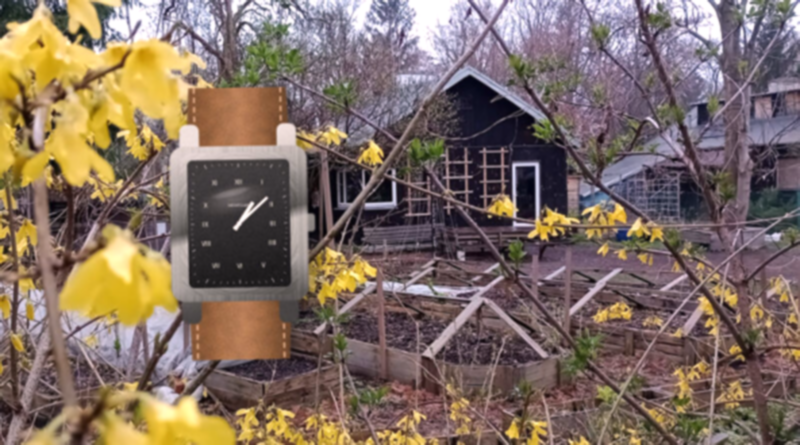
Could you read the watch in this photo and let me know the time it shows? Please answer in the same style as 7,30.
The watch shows 1,08
